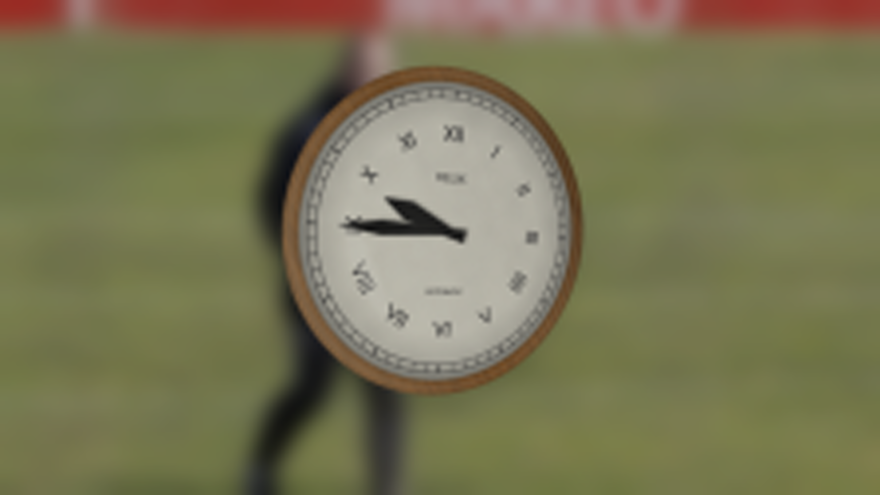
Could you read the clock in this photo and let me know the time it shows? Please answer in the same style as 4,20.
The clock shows 9,45
